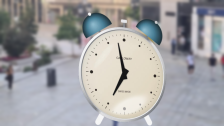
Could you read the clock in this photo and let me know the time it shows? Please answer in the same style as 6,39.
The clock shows 6,58
